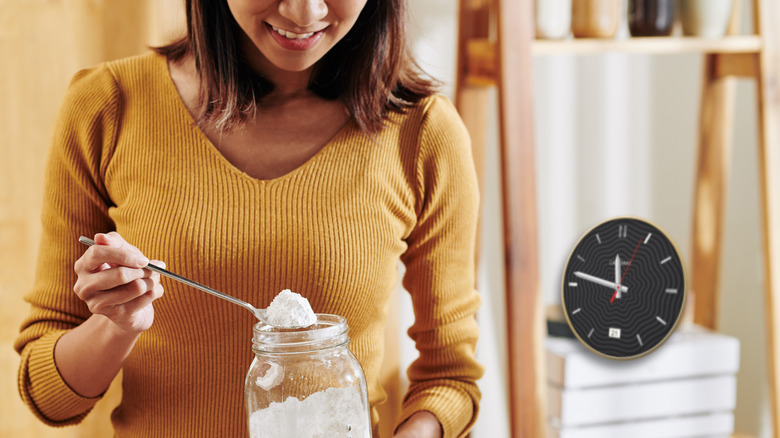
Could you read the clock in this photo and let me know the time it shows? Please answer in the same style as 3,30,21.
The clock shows 11,47,04
